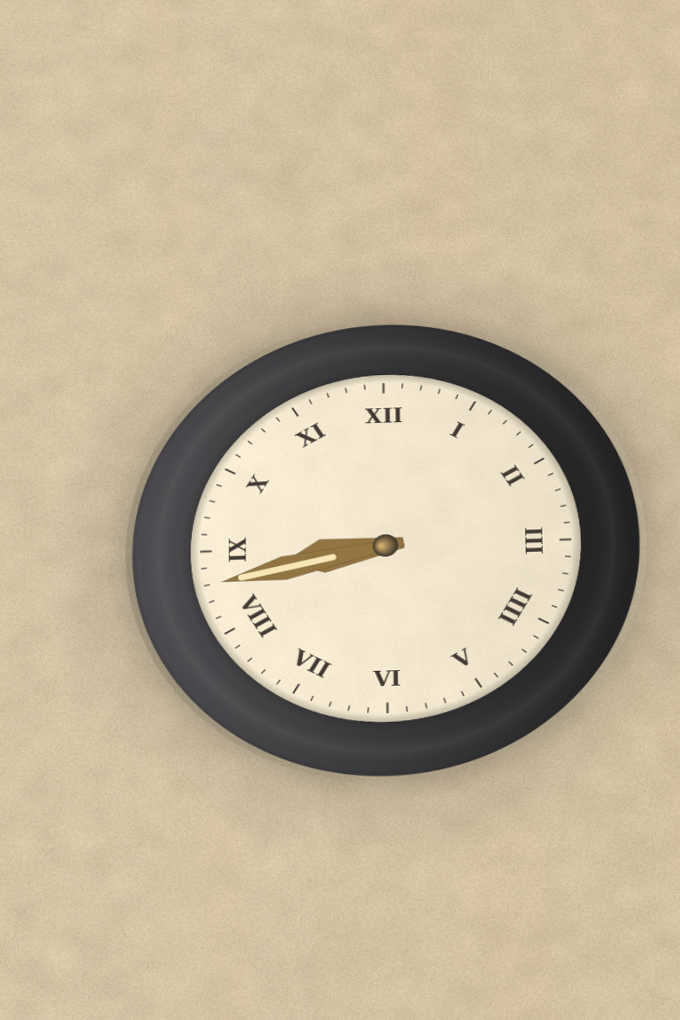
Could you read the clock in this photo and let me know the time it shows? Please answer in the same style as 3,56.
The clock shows 8,43
